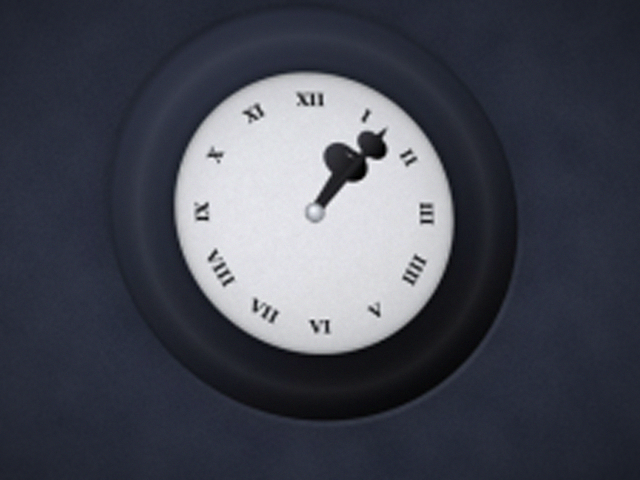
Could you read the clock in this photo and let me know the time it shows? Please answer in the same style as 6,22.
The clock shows 1,07
